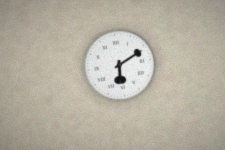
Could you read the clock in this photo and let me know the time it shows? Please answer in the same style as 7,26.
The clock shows 6,11
